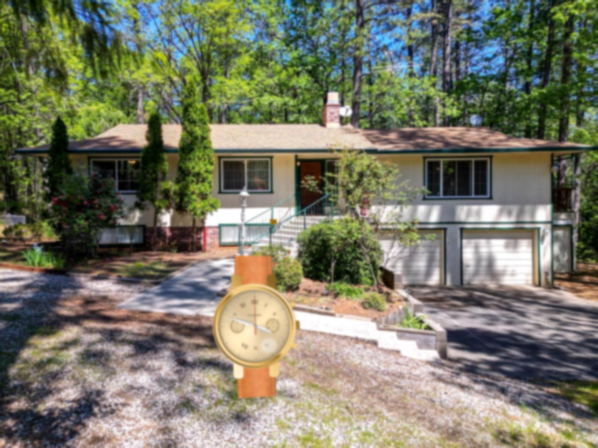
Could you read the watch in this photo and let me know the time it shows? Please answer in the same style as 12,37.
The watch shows 3,48
